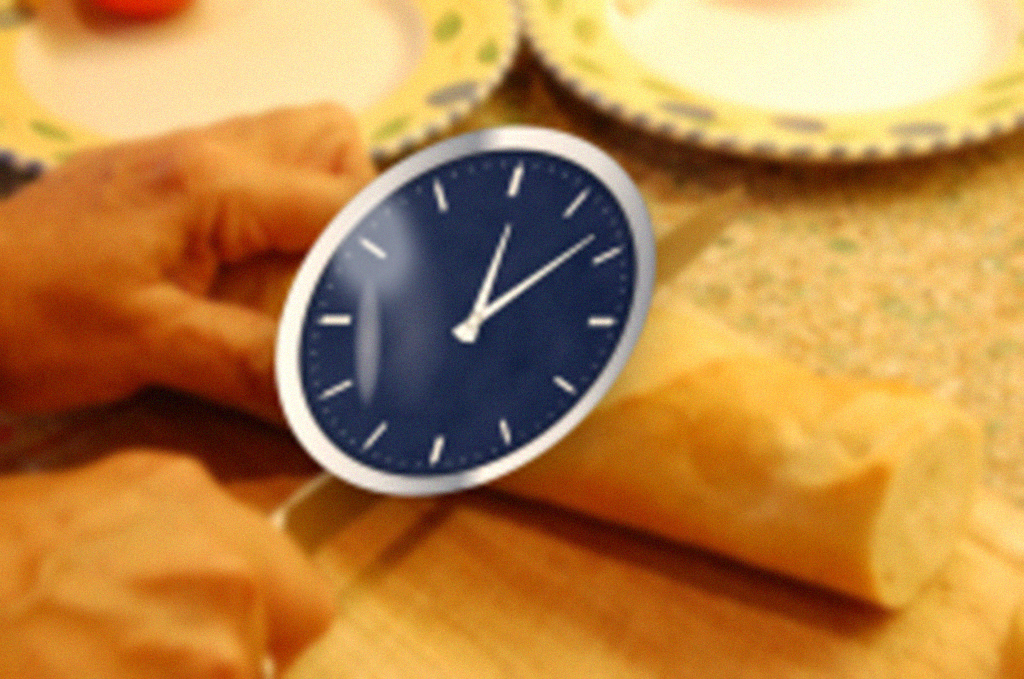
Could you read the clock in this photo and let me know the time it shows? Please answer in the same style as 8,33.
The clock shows 12,08
